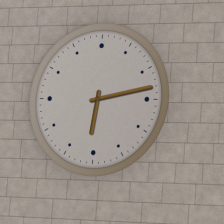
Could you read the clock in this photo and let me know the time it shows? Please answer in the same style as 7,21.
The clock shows 6,13
